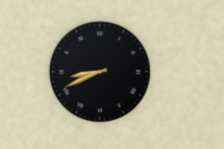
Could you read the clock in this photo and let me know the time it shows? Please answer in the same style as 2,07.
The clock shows 8,41
